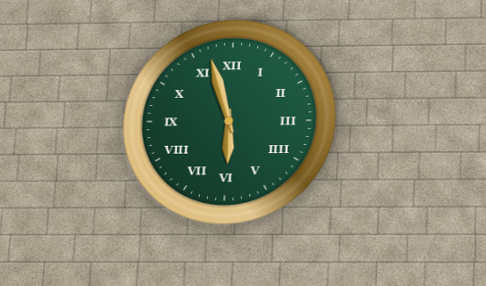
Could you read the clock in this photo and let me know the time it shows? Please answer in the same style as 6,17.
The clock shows 5,57
